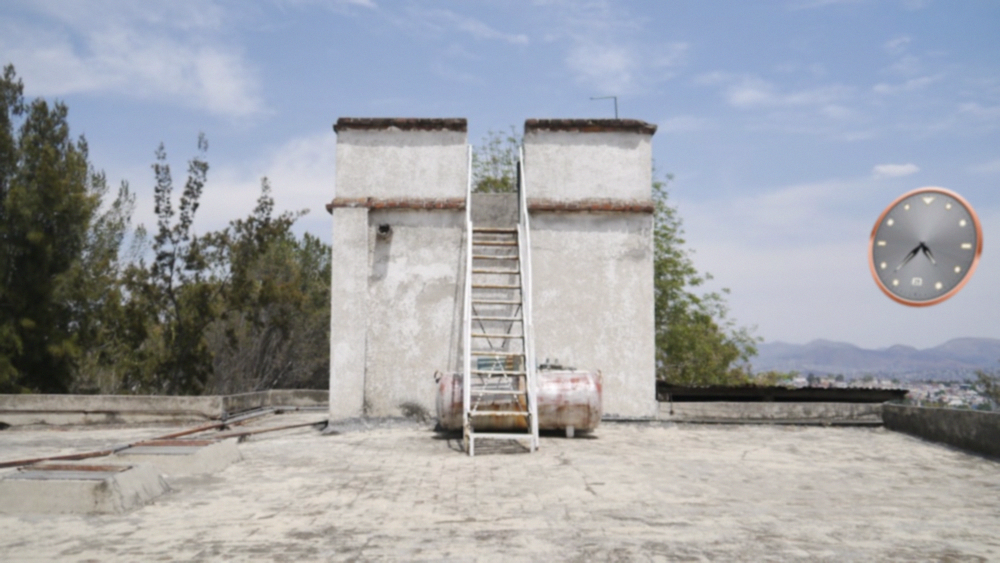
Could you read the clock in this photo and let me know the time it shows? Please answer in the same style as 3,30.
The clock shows 4,37
